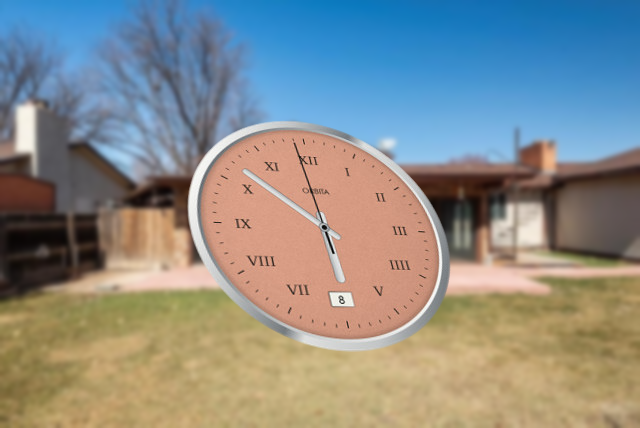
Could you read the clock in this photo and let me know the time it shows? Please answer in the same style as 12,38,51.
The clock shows 5,51,59
